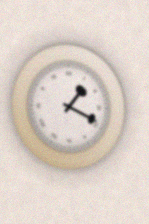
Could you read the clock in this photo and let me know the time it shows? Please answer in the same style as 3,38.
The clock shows 1,19
